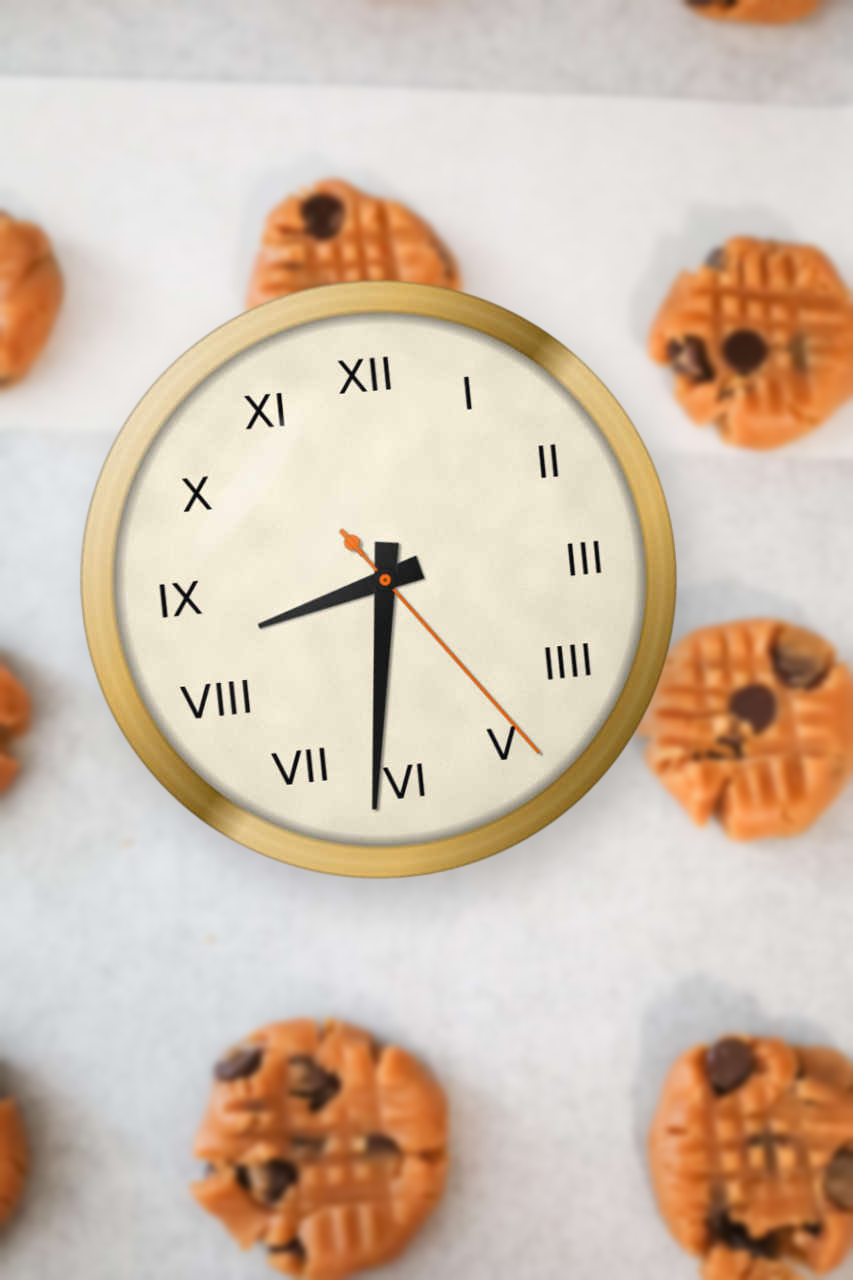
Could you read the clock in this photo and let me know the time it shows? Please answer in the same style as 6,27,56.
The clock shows 8,31,24
